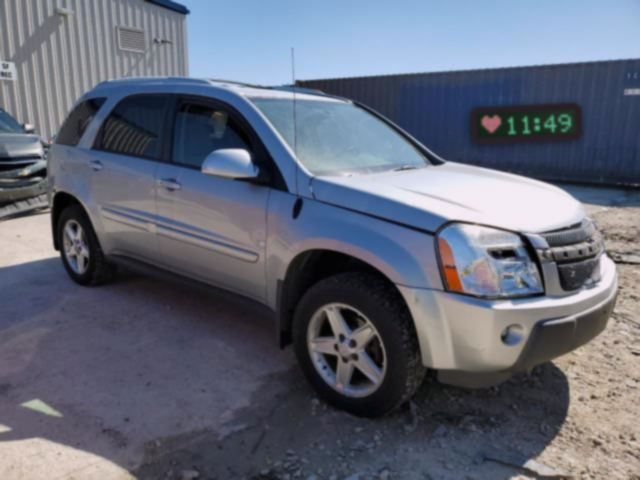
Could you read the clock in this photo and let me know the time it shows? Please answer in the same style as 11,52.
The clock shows 11,49
